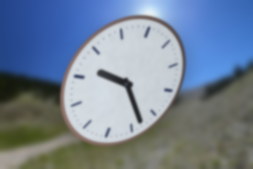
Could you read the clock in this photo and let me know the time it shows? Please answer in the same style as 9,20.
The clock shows 9,23
